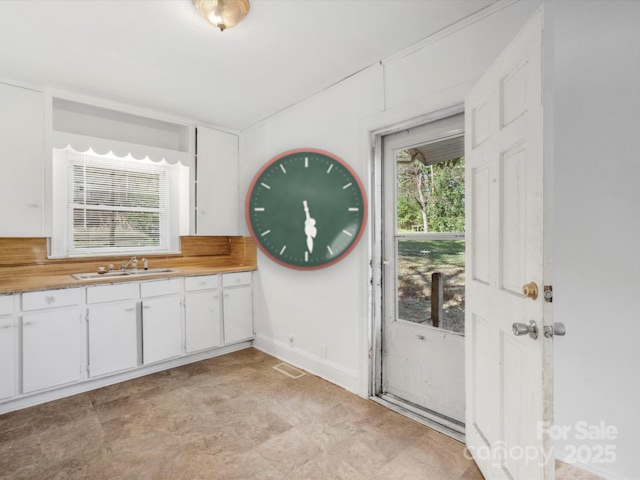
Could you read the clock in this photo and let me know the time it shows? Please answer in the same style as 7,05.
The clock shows 5,29
